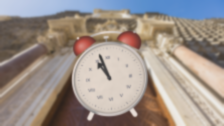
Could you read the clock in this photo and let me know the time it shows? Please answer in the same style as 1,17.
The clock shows 10,57
